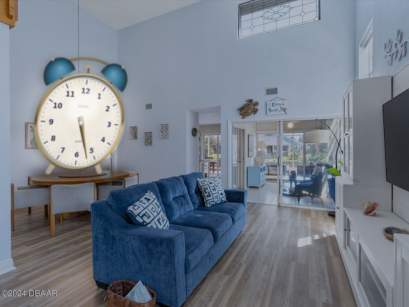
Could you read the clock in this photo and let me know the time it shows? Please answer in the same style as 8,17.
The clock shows 5,27
